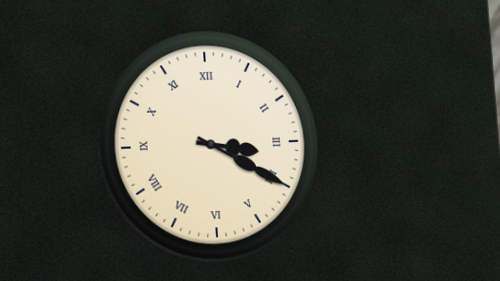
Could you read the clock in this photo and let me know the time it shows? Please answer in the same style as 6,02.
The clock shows 3,20
